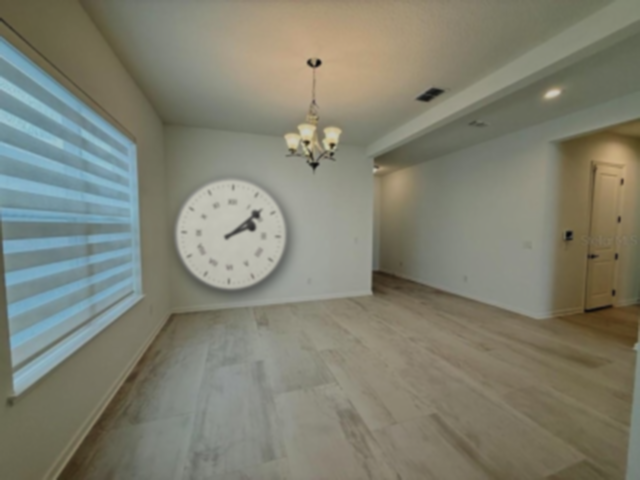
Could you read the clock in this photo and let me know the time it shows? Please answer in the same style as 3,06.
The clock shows 2,08
